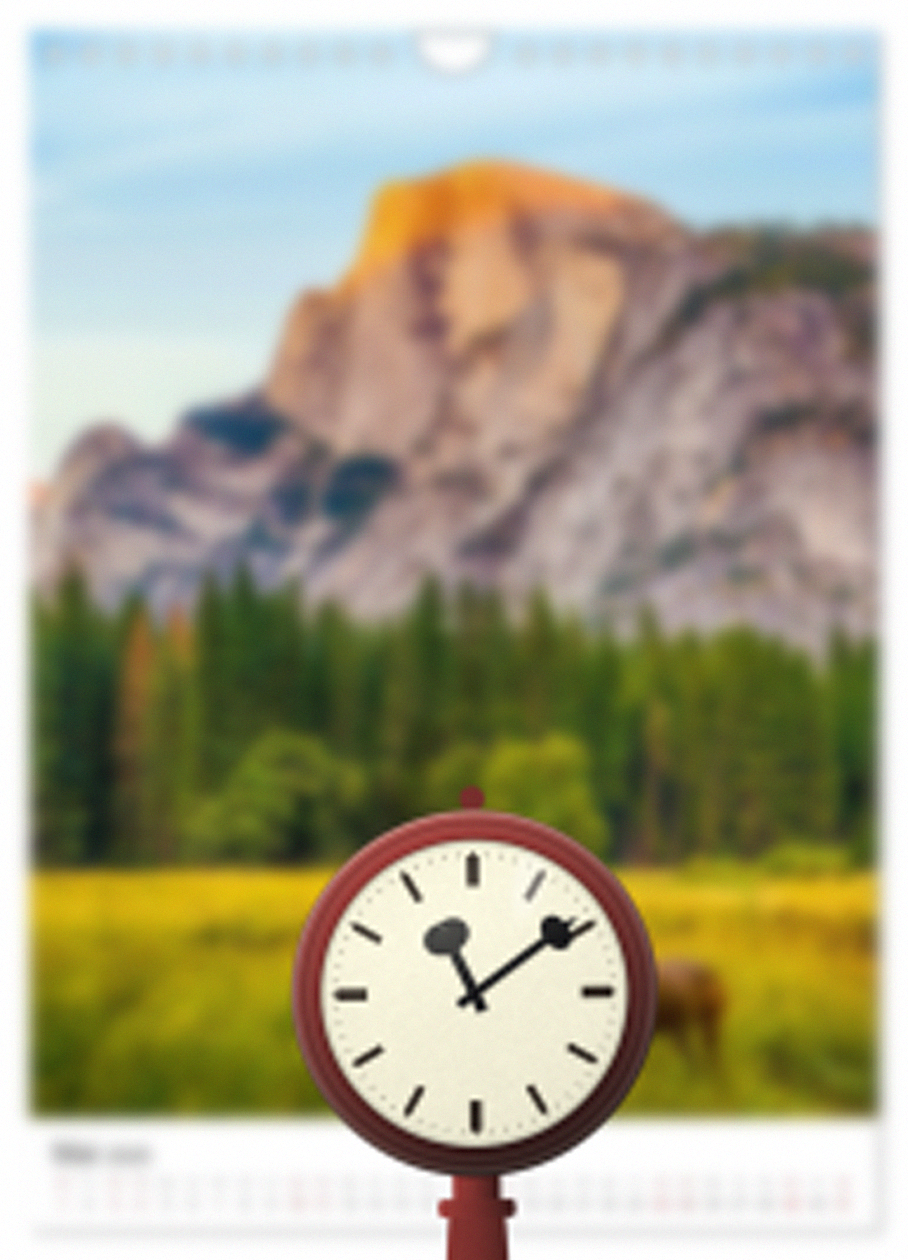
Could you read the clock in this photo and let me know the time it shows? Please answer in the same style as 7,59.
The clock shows 11,09
